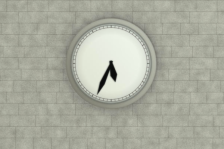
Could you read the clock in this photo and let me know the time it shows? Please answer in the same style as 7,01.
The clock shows 5,34
